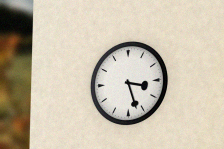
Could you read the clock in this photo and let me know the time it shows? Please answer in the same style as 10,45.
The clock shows 3,27
